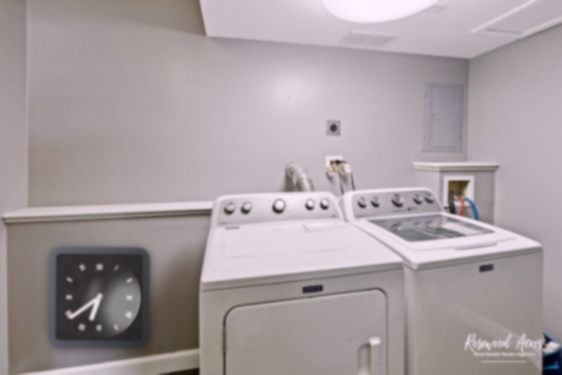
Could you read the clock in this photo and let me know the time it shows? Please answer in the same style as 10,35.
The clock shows 6,39
